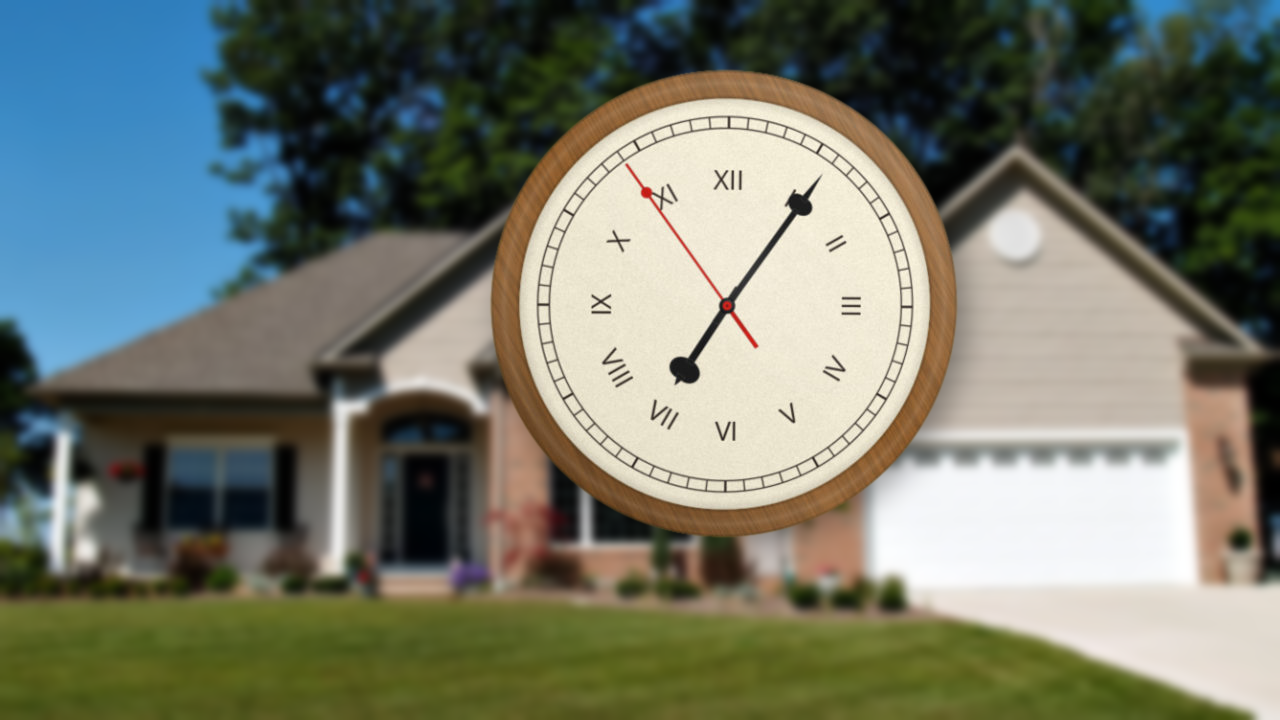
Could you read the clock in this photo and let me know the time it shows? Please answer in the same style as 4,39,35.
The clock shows 7,05,54
